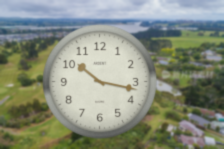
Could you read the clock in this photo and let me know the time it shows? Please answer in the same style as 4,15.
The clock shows 10,17
